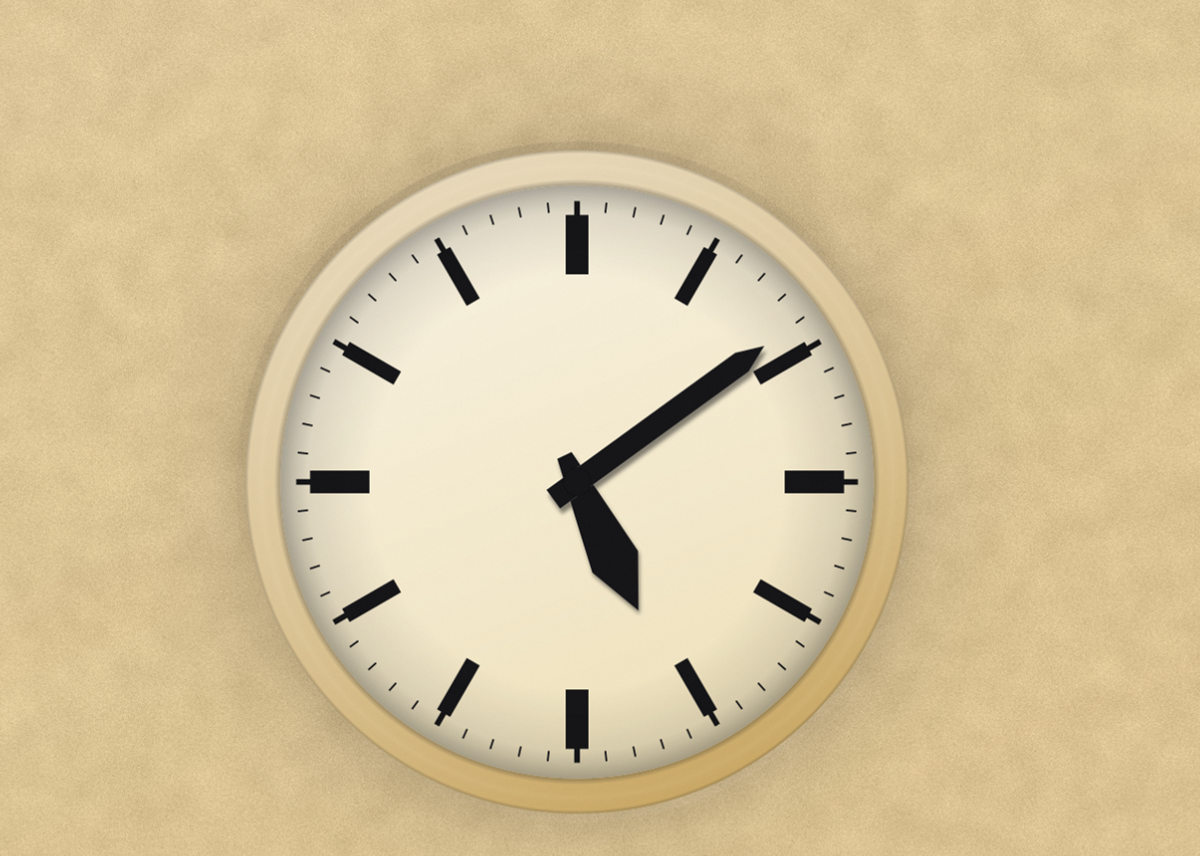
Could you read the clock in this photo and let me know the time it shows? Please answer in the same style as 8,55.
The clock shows 5,09
